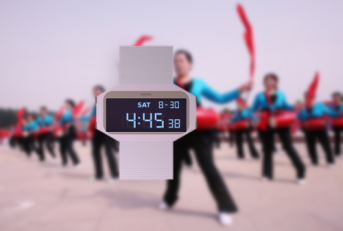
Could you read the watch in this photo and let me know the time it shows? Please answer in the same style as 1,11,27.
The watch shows 4,45,38
